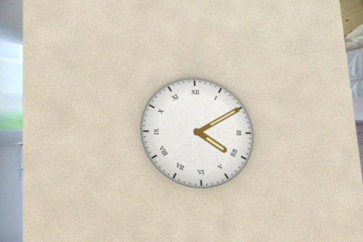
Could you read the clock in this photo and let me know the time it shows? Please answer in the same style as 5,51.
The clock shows 4,10
